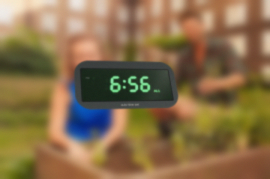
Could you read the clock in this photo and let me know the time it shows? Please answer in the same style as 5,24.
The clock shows 6,56
